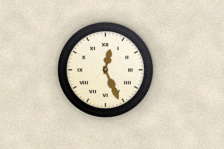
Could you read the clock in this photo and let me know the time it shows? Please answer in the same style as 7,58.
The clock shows 12,26
